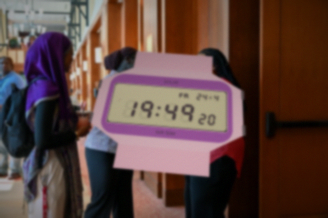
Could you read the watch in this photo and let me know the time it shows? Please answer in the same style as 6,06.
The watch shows 19,49
